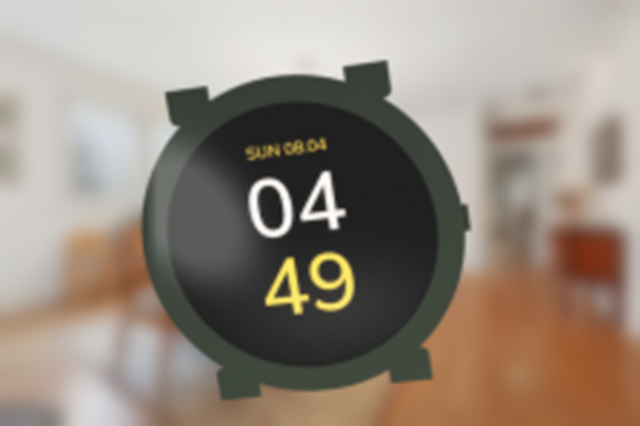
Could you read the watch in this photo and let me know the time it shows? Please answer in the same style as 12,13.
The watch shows 4,49
